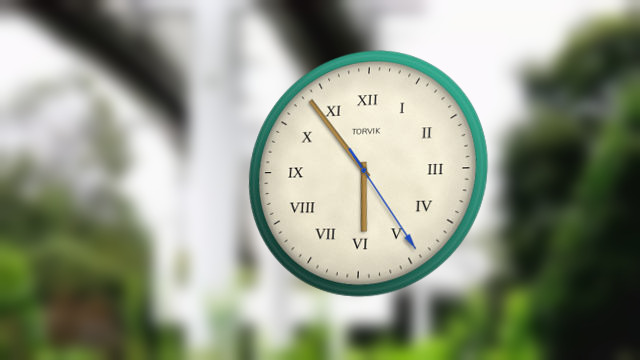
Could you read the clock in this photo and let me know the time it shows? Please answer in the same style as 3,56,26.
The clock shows 5,53,24
